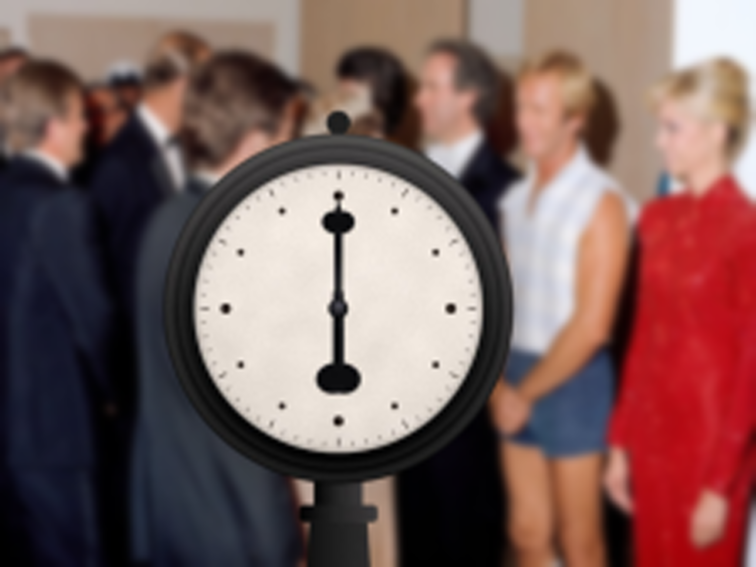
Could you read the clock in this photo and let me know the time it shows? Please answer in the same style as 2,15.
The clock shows 6,00
